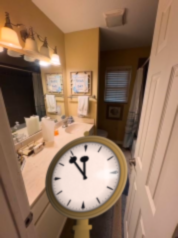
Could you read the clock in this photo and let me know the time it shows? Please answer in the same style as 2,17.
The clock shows 11,54
